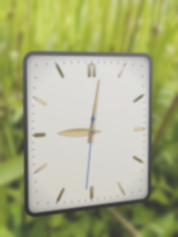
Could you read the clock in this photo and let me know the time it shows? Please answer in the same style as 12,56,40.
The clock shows 9,01,31
